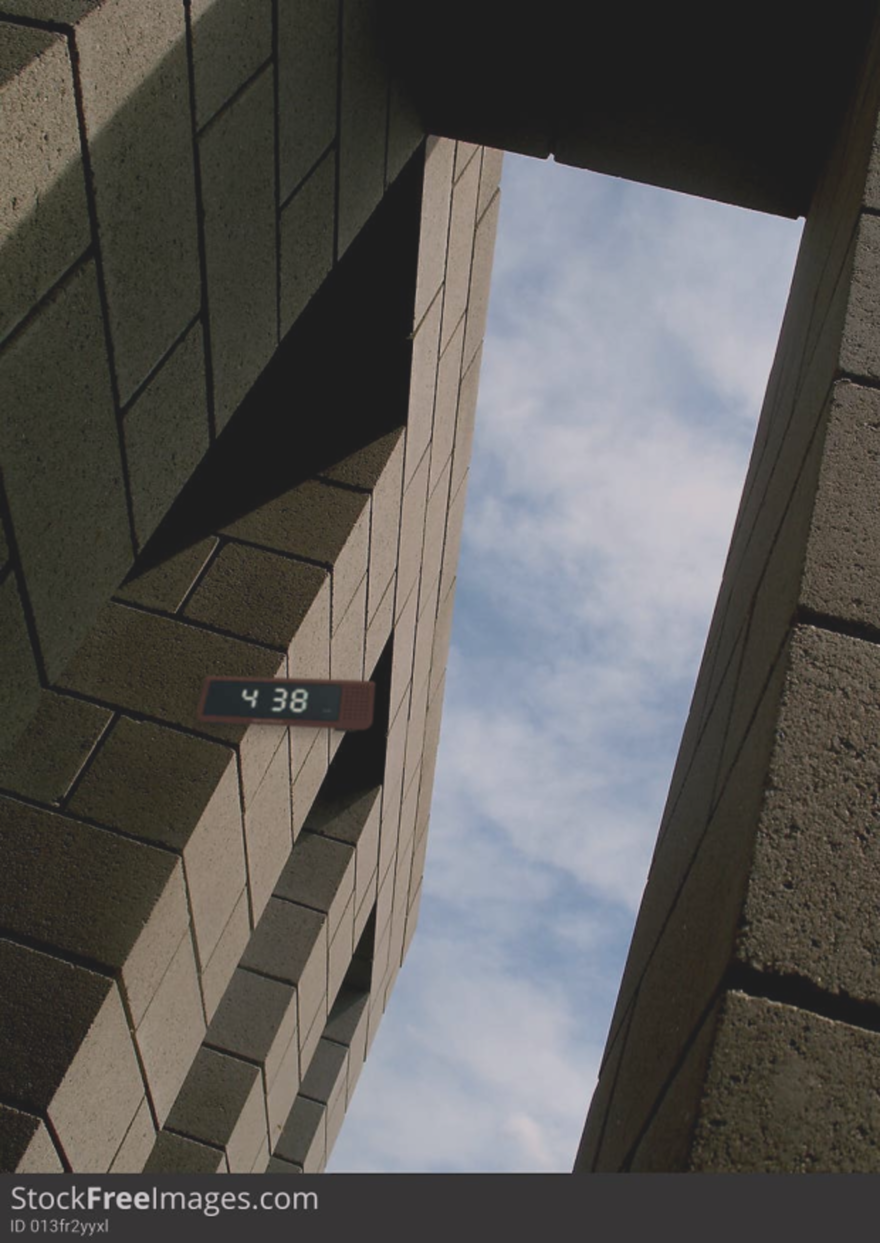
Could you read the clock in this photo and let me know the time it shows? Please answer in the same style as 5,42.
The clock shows 4,38
